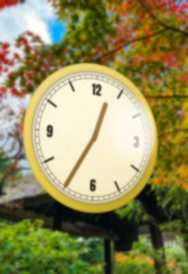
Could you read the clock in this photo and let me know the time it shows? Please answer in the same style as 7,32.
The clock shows 12,35
